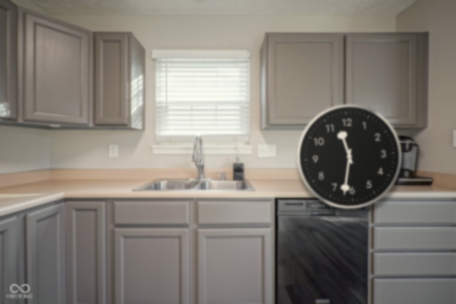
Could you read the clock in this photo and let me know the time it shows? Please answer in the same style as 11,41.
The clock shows 11,32
